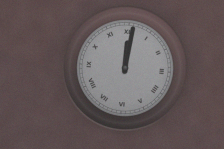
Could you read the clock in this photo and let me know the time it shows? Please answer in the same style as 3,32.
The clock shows 12,01
